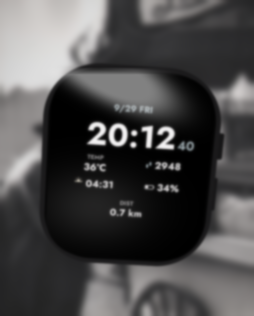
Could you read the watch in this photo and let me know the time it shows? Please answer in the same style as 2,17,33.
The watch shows 20,12,40
